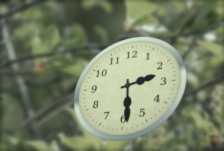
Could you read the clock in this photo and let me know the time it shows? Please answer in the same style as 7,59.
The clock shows 2,29
